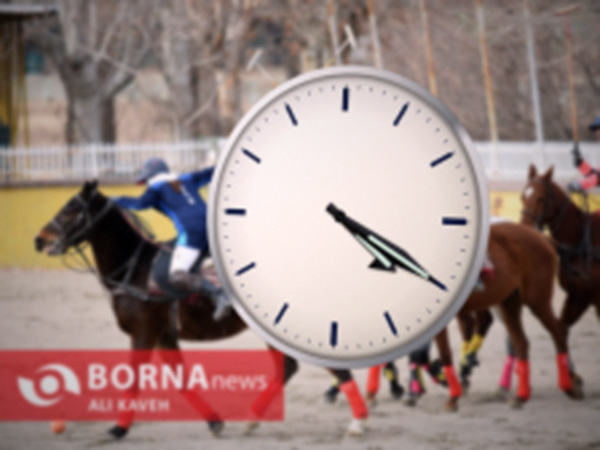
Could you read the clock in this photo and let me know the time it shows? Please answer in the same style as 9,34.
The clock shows 4,20
